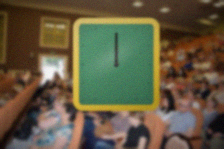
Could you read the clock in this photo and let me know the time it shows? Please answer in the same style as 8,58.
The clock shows 12,00
